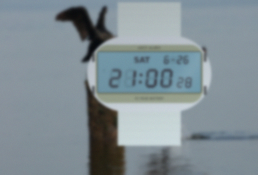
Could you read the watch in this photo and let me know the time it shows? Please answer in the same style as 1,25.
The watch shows 21,00
